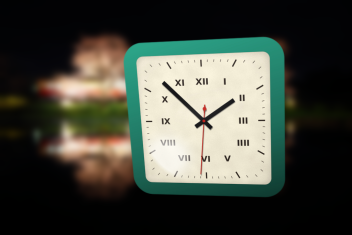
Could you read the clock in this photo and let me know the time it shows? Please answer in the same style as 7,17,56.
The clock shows 1,52,31
